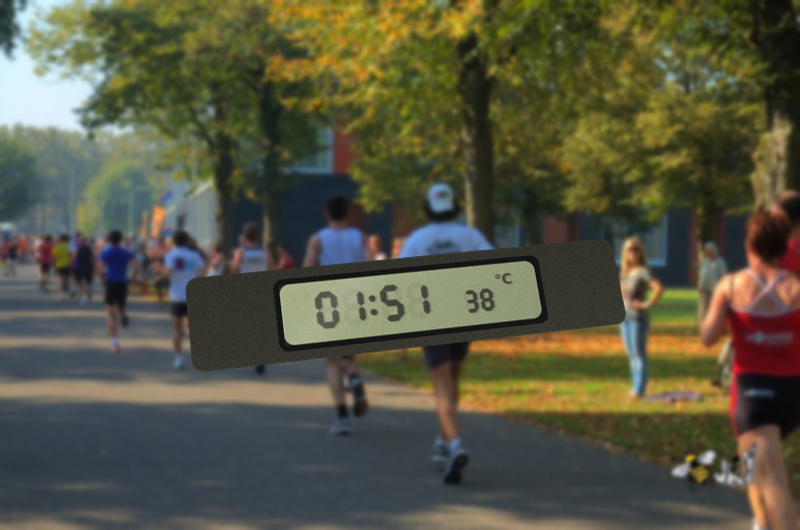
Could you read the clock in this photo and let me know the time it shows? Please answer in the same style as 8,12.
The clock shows 1,51
